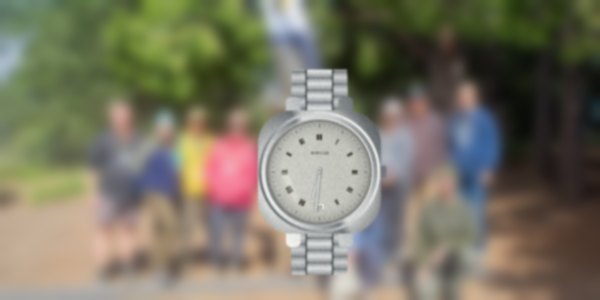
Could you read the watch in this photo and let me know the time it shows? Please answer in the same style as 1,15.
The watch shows 6,31
